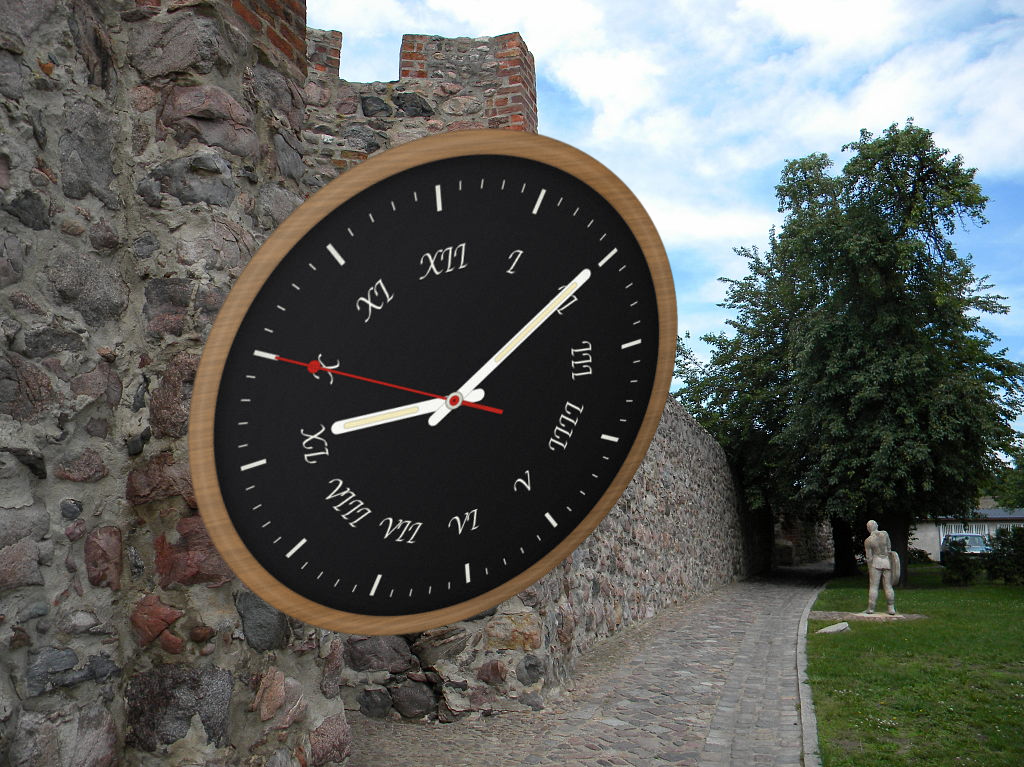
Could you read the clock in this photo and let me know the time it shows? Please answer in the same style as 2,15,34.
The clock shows 9,09,50
